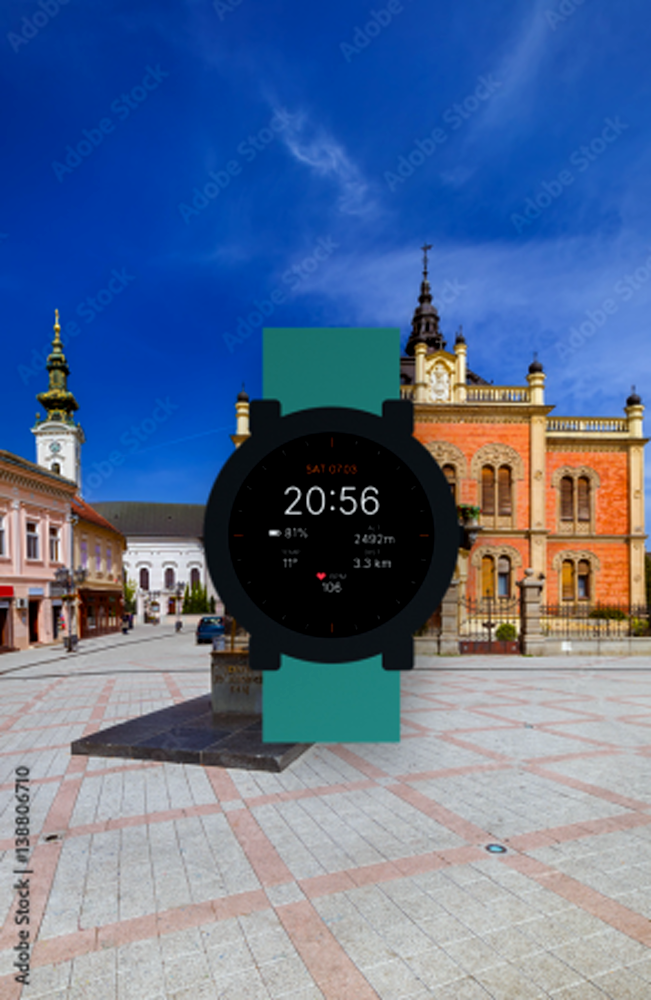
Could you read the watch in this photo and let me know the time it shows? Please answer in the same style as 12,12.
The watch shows 20,56
